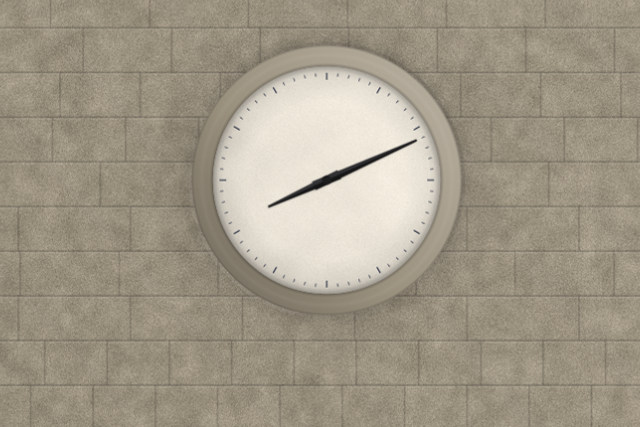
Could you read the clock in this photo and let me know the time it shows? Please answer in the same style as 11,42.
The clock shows 8,11
